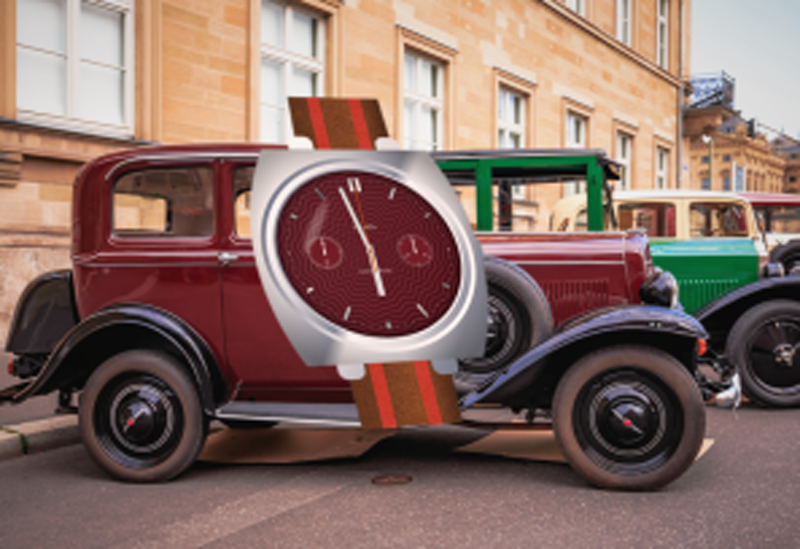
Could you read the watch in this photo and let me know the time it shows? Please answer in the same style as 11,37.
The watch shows 5,58
